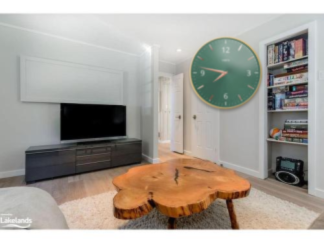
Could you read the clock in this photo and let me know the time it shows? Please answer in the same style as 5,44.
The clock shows 7,47
